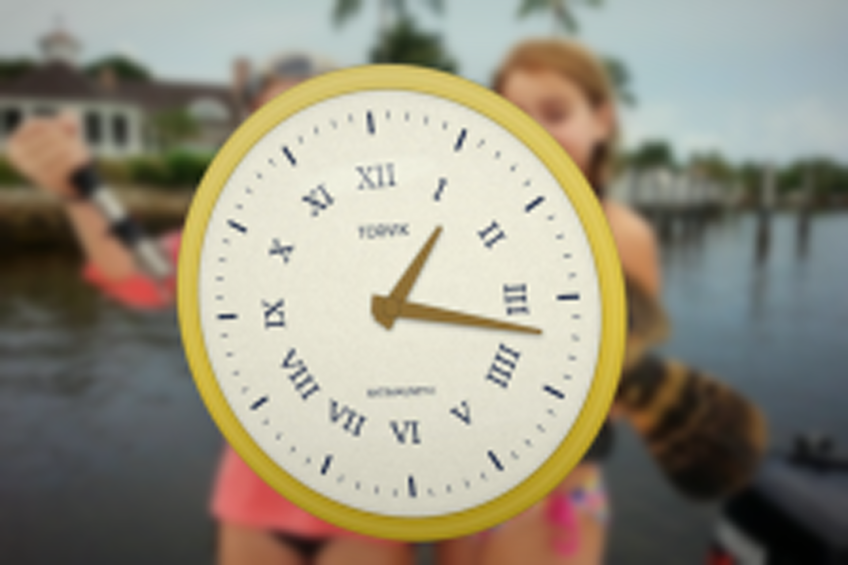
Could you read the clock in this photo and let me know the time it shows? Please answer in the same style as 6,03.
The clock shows 1,17
